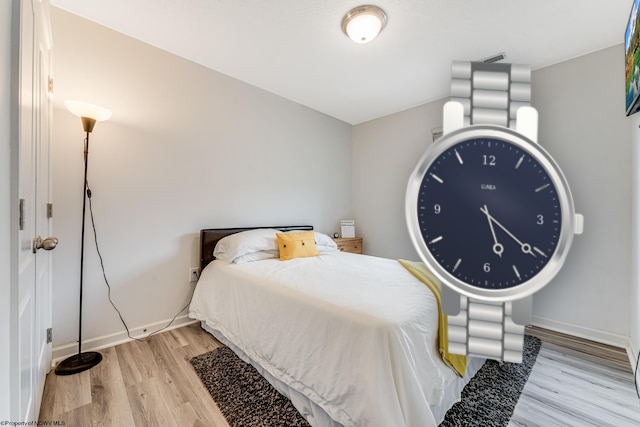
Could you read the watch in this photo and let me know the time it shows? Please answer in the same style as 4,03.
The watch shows 5,21
